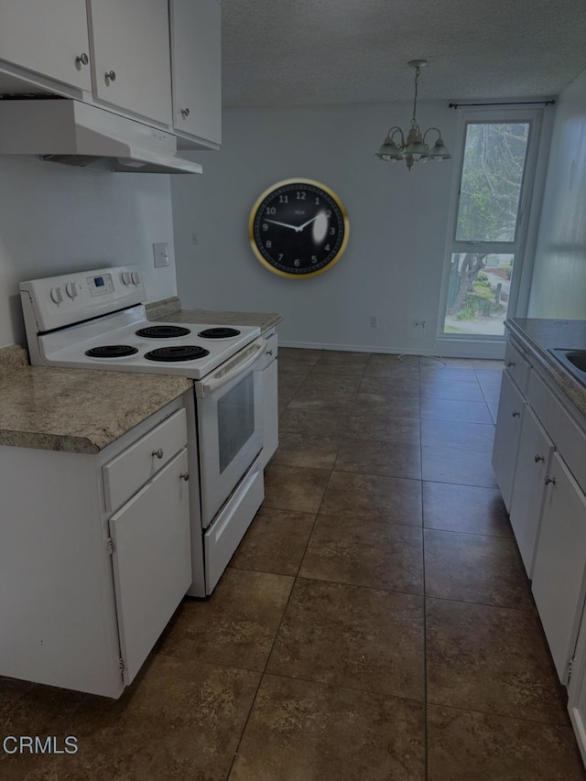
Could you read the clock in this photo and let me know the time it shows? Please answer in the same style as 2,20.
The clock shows 1,47
